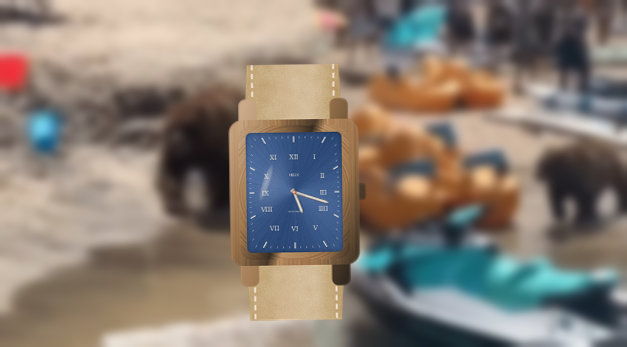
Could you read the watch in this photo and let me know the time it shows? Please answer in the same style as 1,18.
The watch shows 5,18
